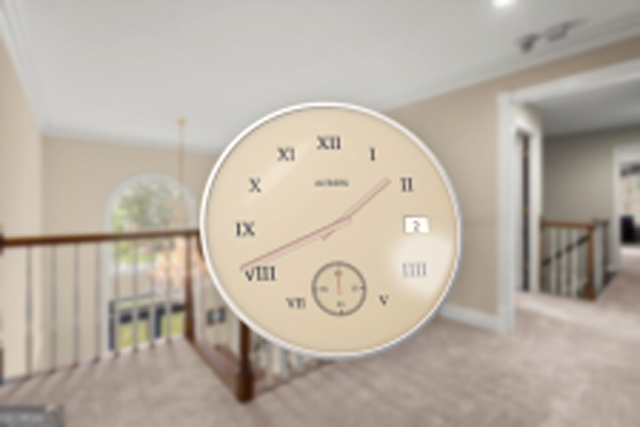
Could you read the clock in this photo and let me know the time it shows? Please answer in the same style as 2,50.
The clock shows 1,41
